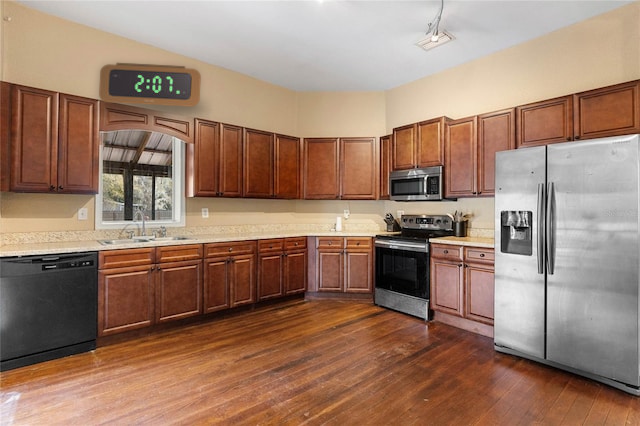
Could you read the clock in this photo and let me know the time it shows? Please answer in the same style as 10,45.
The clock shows 2,07
